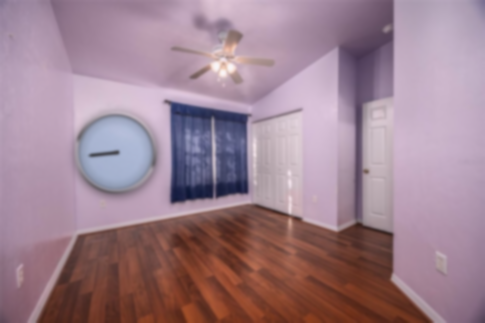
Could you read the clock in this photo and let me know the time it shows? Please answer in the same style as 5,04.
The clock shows 8,44
